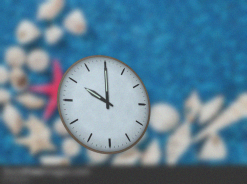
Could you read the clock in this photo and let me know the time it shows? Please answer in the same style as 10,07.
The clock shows 10,00
